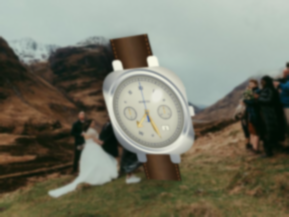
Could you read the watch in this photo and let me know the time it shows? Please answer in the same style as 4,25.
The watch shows 7,27
